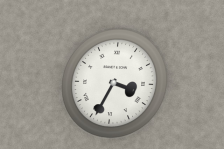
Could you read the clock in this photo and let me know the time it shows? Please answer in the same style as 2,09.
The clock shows 3,34
